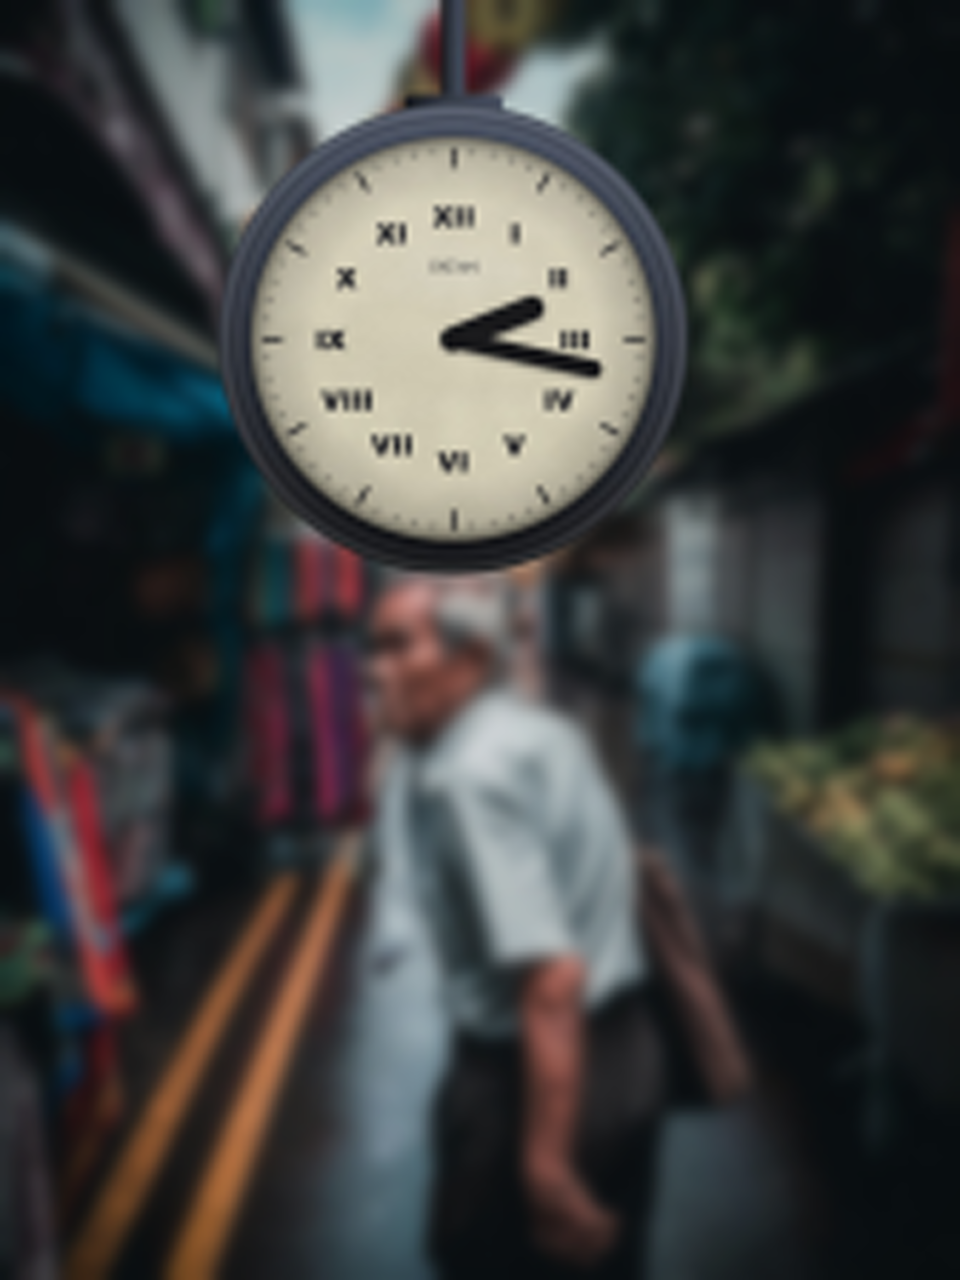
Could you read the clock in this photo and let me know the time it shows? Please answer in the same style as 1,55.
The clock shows 2,17
